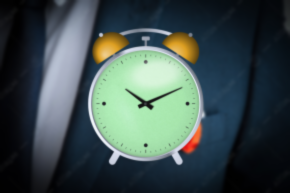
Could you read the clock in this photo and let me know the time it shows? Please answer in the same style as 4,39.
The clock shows 10,11
